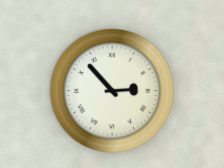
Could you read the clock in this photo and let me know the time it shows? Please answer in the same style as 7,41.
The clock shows 2,53
